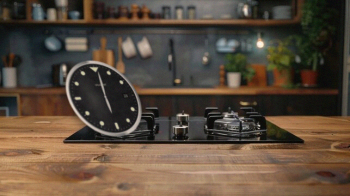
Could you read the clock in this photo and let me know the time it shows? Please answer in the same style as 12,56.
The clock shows 6,01
